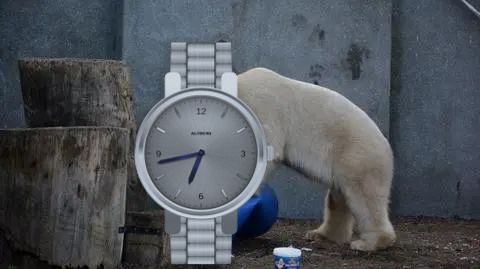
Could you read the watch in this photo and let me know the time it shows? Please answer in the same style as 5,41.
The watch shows 6,43
